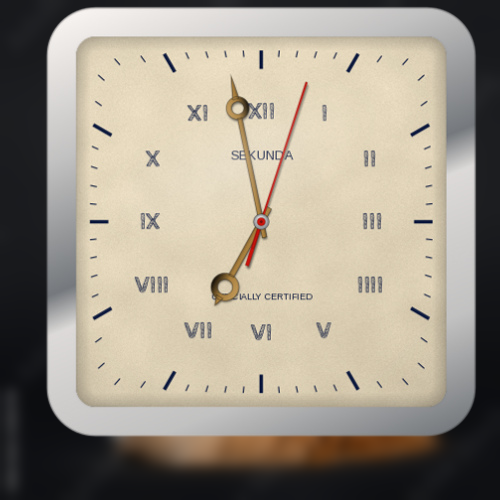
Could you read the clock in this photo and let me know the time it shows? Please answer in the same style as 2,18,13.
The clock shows 6,58,03
